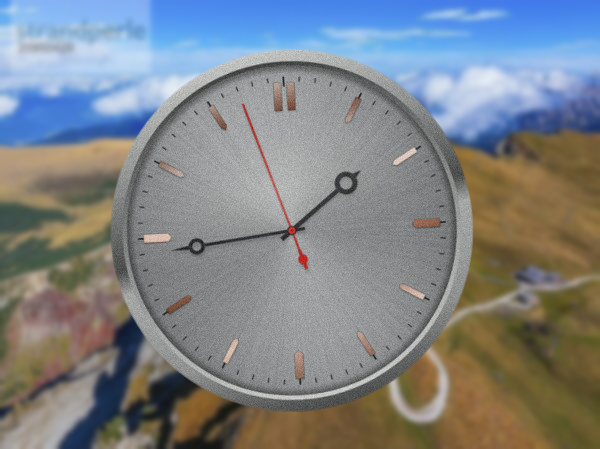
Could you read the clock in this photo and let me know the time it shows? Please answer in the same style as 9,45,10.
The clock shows 1,43,57
